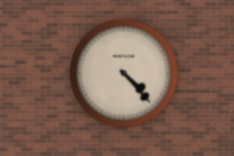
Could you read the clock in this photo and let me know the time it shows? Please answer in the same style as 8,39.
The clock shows 4,23
